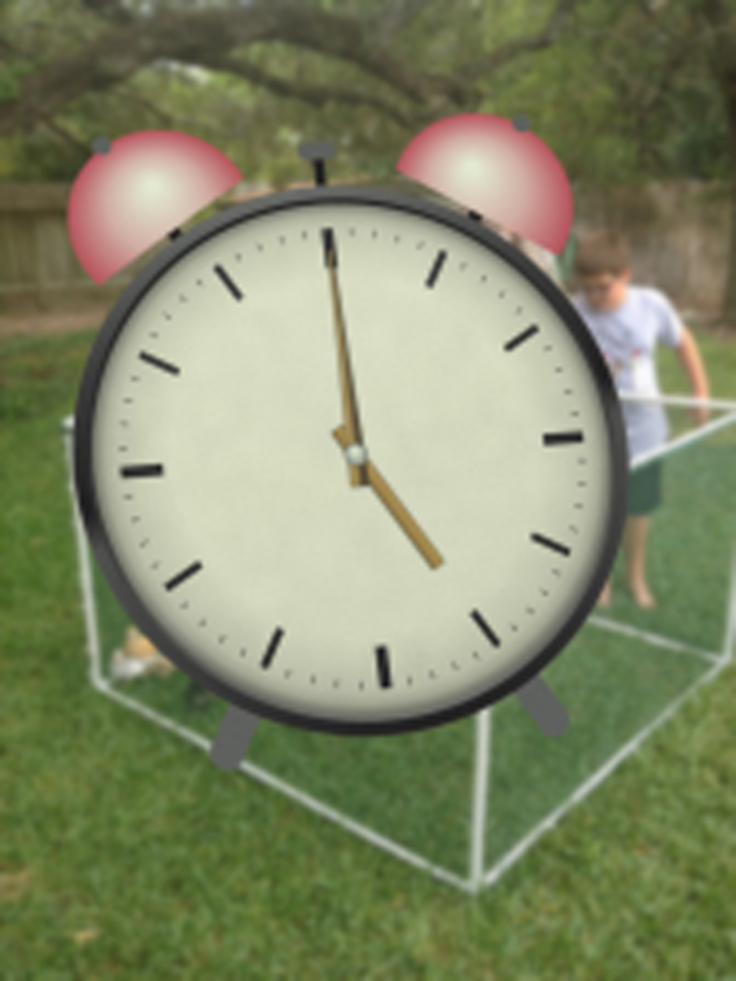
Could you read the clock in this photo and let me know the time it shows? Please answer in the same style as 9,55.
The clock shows 5,00
